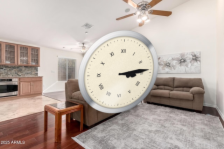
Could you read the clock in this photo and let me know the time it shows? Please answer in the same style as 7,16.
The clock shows 3,14
